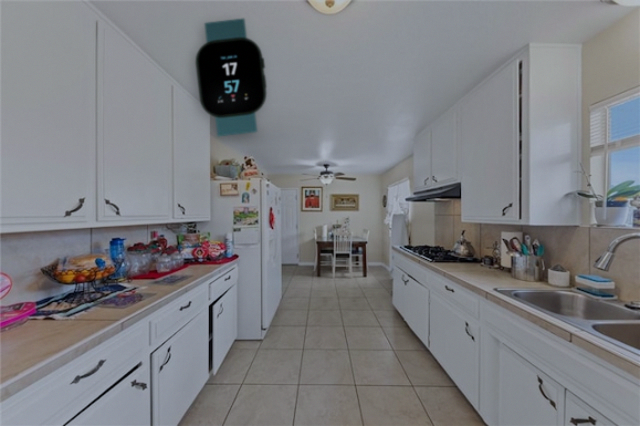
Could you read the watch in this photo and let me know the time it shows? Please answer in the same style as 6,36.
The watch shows 17,57
